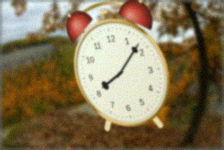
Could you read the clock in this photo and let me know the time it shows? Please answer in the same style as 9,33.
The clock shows 8,08
